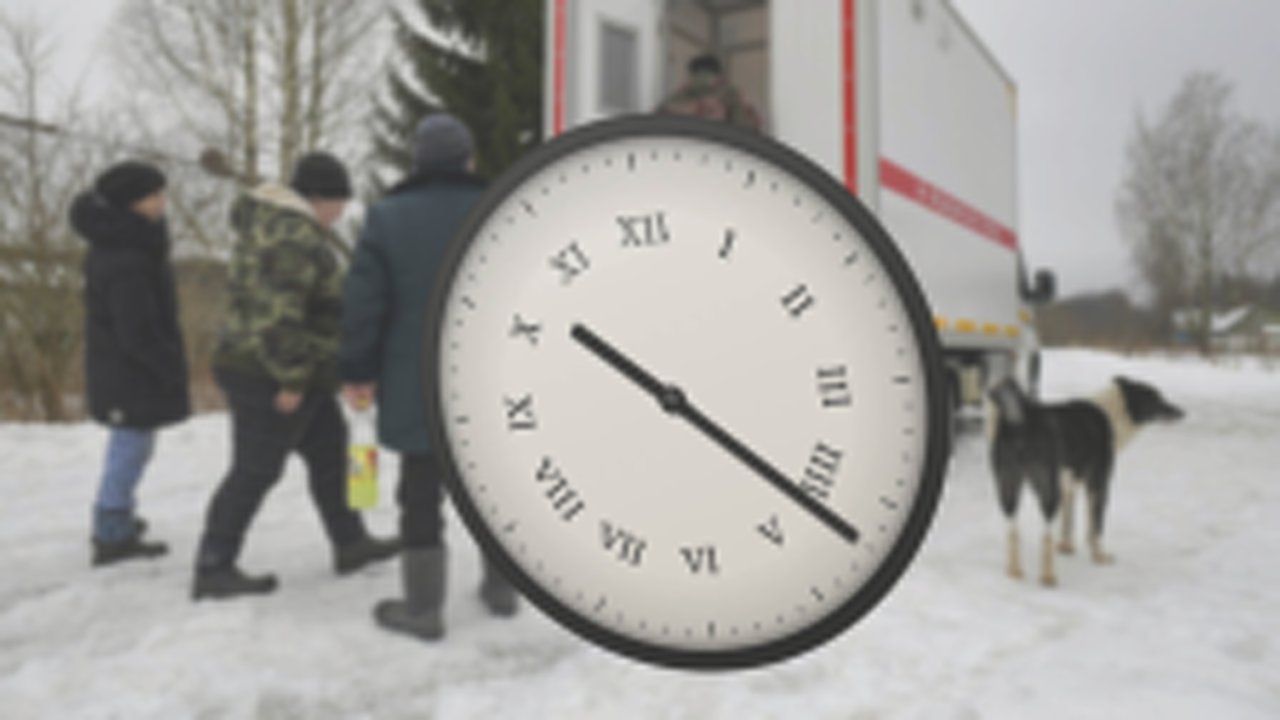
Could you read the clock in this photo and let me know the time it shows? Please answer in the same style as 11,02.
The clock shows 10,22
